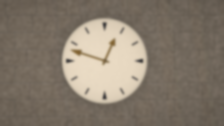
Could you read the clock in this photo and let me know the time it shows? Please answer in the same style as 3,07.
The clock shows 12,48
